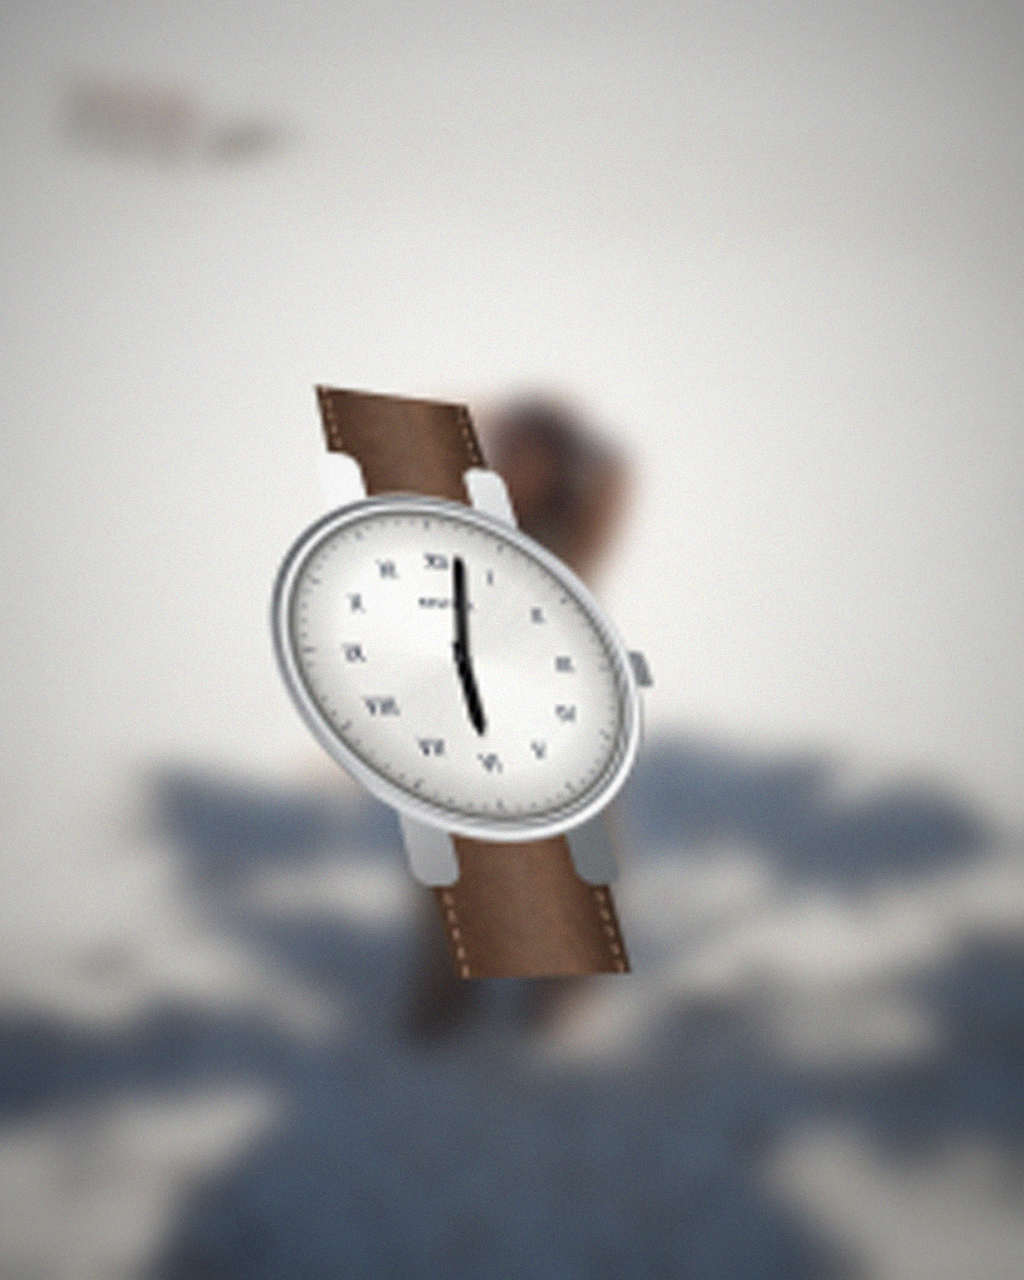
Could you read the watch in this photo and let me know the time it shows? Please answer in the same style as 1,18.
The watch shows 6,02
